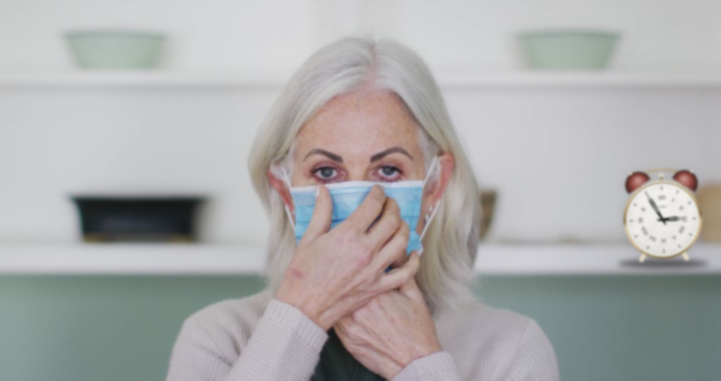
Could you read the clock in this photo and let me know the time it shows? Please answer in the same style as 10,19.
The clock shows 2,55
